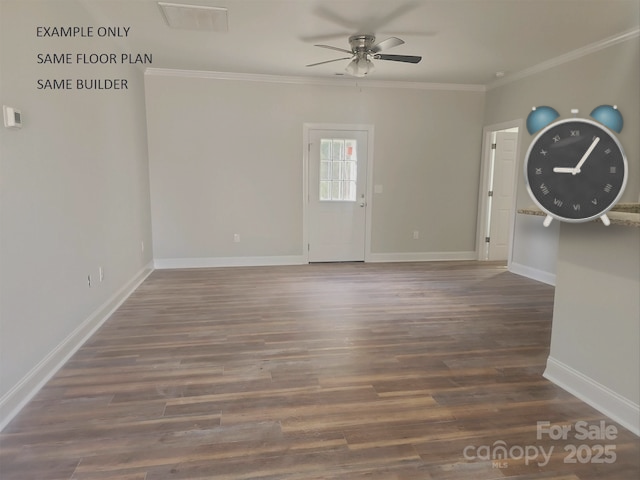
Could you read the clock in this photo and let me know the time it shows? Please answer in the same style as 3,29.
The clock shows 9,06
